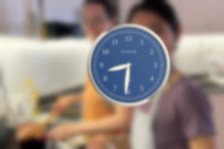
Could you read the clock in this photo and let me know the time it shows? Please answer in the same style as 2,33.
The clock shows 8,31
